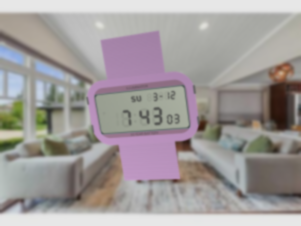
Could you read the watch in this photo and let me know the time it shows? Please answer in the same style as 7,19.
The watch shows 7,43
